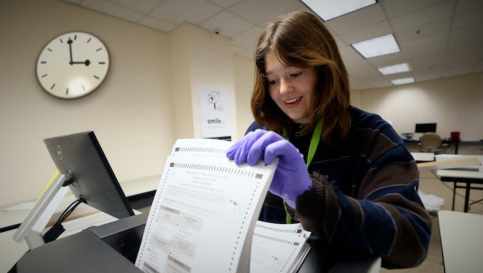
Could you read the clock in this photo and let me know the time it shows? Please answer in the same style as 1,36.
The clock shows 2,58
